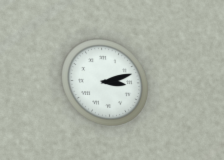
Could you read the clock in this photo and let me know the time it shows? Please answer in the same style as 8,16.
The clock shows 3,12
